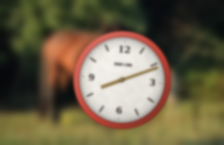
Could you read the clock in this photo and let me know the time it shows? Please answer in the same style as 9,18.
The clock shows 8,11
